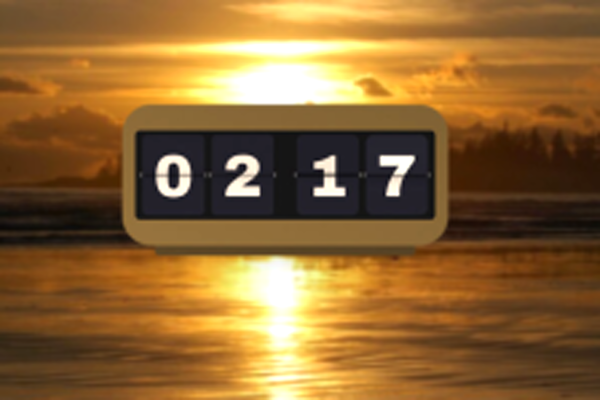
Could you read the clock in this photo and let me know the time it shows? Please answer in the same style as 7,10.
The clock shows 2,17
